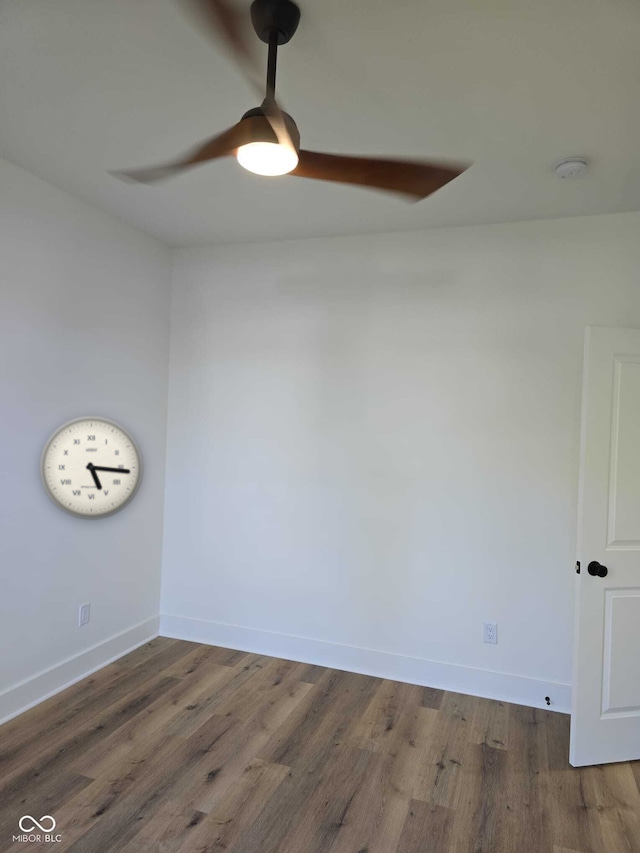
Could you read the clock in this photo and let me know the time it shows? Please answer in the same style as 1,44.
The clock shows 5,16
